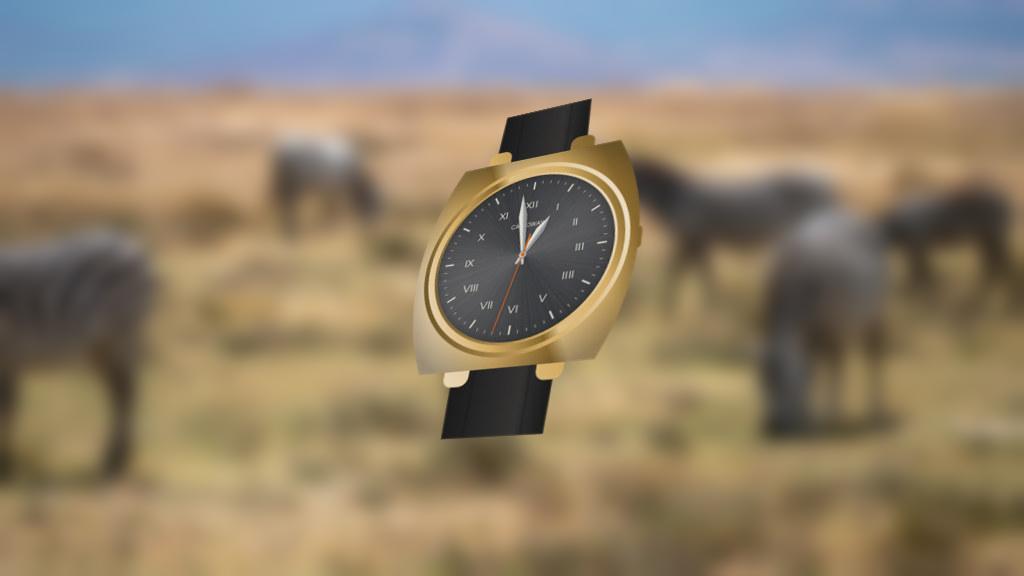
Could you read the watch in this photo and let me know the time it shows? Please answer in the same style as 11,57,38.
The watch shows 12,58,32
